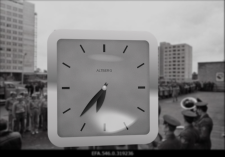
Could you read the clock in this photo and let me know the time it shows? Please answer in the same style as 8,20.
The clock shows 6,37
